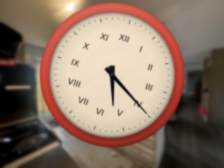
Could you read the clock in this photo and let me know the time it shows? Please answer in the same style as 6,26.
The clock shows 5,20
